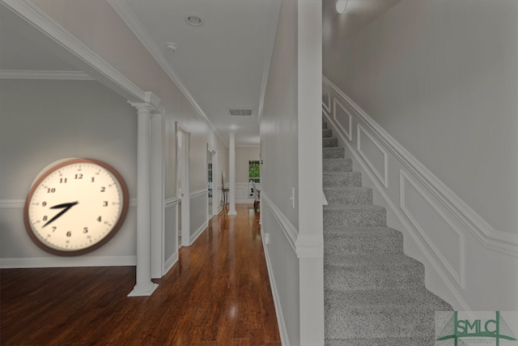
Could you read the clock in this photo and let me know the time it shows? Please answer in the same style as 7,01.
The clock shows 8,38
